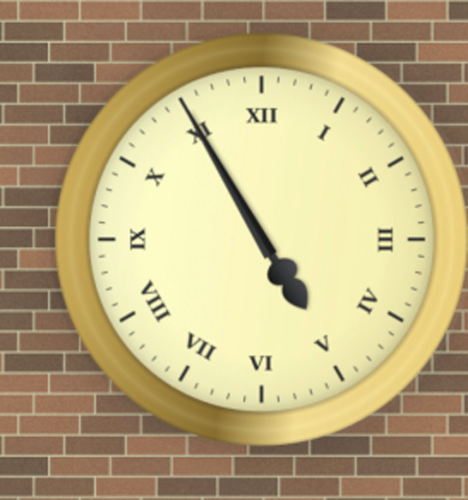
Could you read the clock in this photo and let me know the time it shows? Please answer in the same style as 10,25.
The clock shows 4,55
